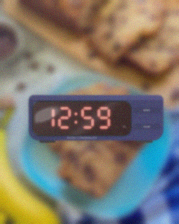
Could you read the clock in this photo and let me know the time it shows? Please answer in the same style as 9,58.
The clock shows 12,59
